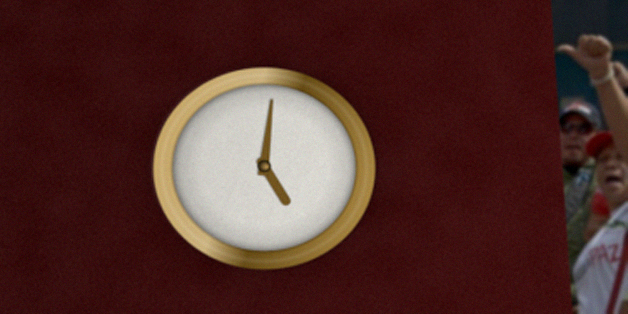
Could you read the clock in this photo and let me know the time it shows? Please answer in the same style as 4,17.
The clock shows 5,01
